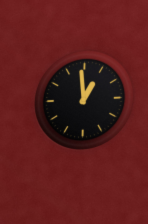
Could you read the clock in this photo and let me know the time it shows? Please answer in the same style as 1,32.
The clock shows 12,59
